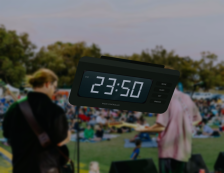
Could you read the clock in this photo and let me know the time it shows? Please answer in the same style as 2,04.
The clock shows 23,50
